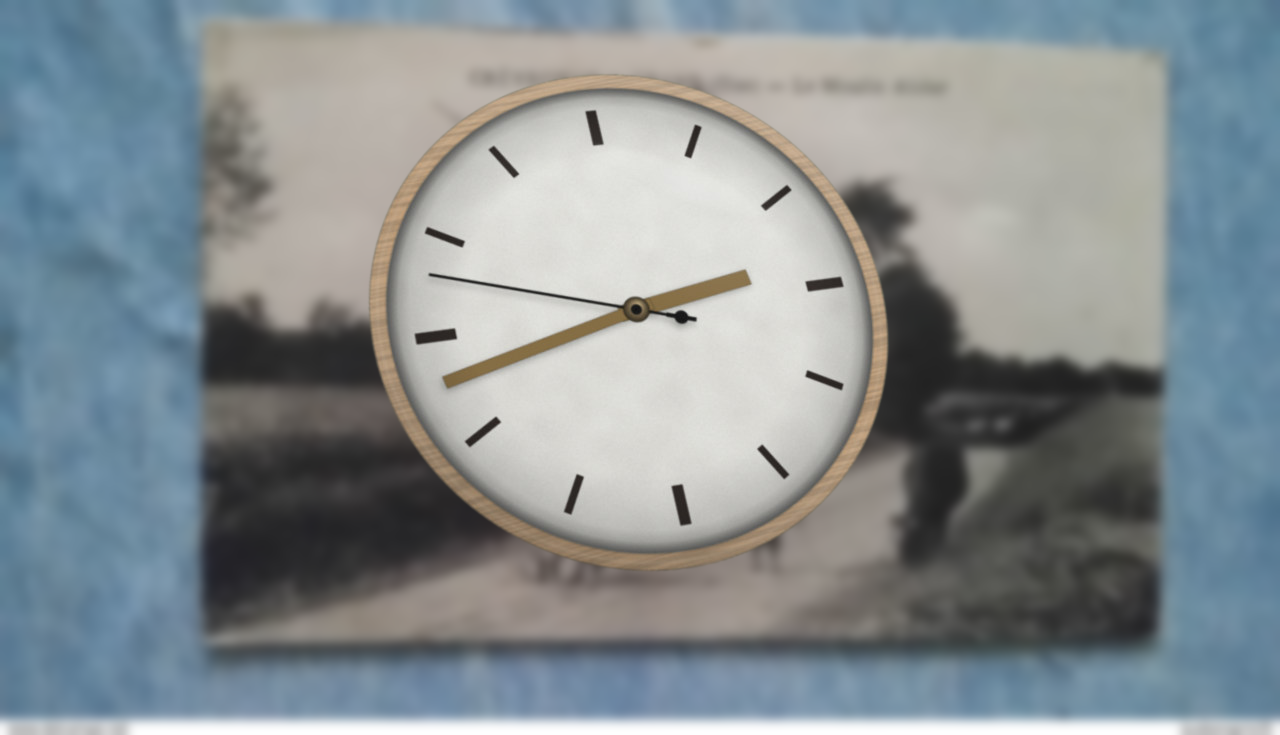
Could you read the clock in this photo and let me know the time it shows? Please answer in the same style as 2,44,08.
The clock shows 2,42,48
